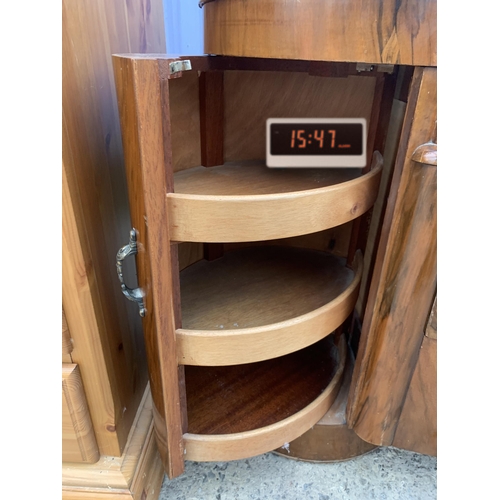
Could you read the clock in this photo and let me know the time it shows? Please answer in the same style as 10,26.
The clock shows 15,47
